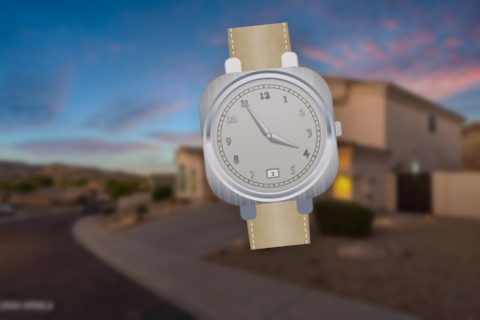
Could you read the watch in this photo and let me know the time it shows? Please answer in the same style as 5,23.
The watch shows 3,55
